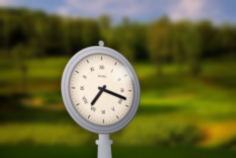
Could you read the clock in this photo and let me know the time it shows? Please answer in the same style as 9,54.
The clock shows 7,18
